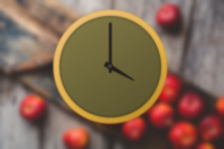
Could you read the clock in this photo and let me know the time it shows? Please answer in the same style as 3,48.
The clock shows 4,00
